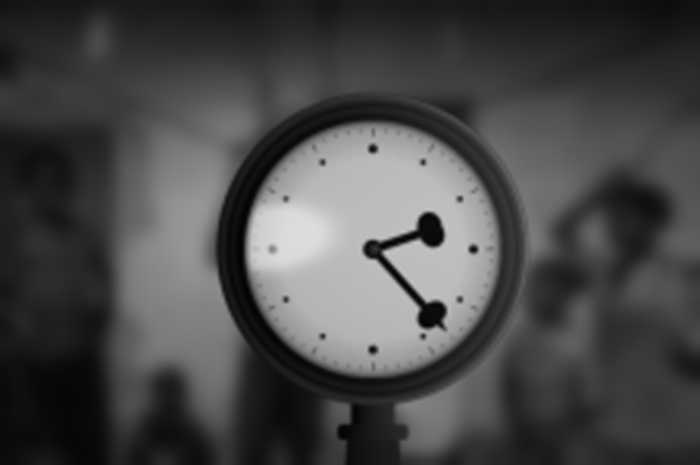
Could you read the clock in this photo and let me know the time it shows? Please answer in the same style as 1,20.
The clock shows 2,23
